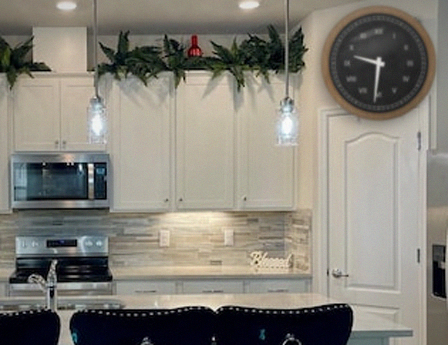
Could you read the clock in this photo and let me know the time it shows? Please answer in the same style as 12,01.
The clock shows 9,31
